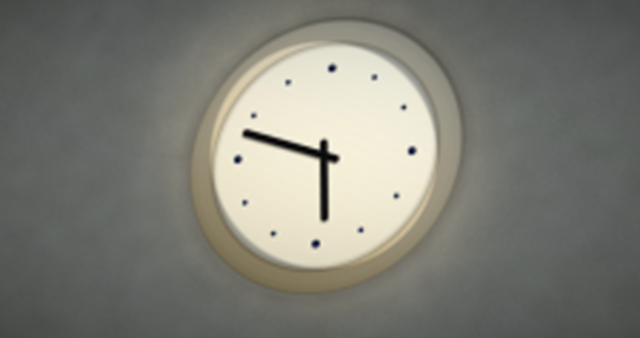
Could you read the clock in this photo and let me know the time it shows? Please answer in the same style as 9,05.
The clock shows 5,48
